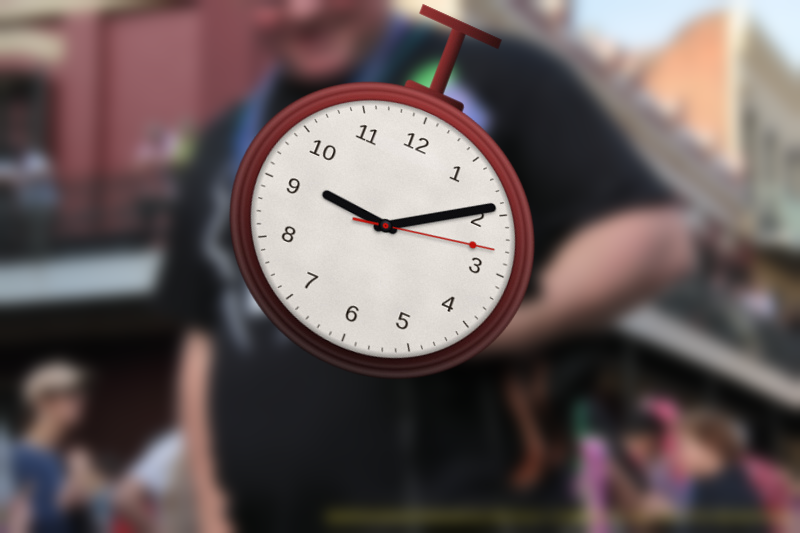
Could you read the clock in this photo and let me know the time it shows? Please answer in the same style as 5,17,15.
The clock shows 9,09,13
